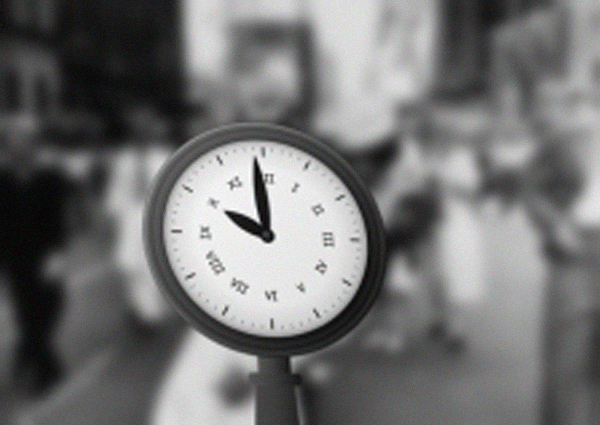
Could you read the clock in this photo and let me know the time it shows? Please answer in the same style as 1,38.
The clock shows 9,59
